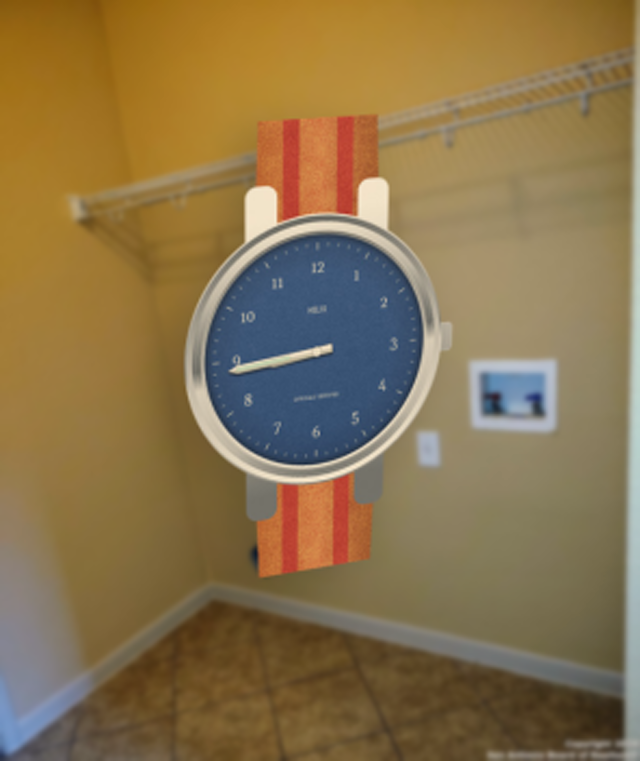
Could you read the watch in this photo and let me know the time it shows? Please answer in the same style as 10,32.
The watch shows 8,44
